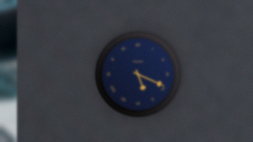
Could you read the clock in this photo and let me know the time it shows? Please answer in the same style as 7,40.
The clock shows 5,19
